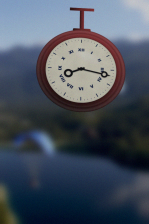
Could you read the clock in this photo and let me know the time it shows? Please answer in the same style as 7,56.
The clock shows 8,17
